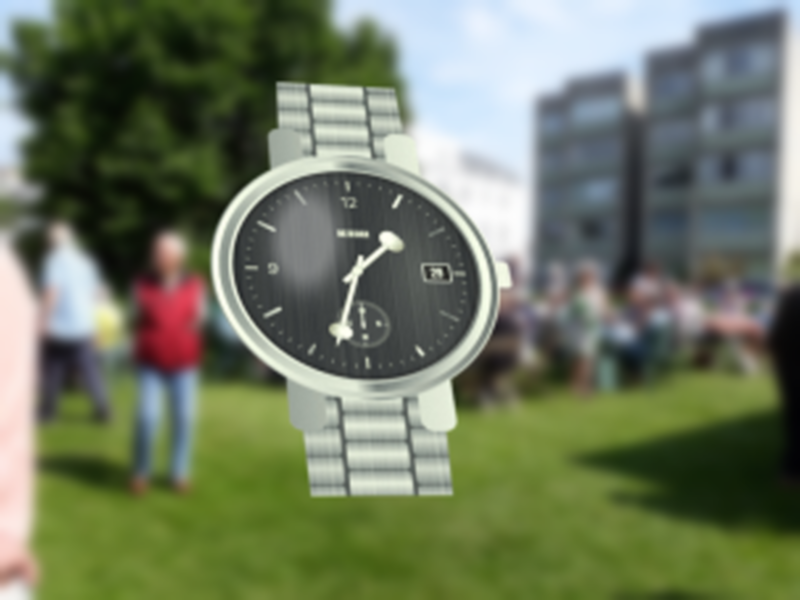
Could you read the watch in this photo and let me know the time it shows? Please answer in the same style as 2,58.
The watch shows 1,33
